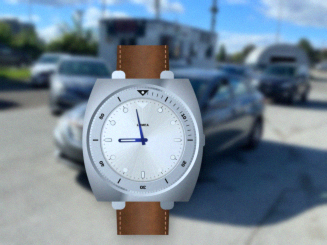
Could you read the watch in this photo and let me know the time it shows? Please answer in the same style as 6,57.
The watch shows 8,58
